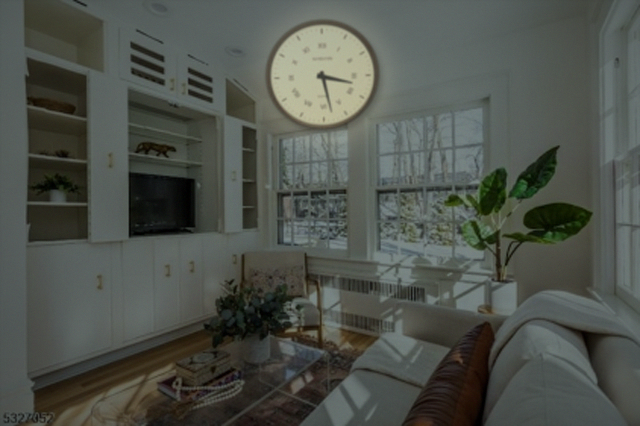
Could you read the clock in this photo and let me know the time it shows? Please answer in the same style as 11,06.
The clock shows 3,28
